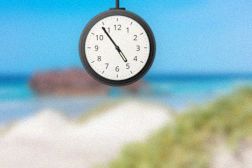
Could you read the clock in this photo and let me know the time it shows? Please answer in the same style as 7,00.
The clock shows 4,54
